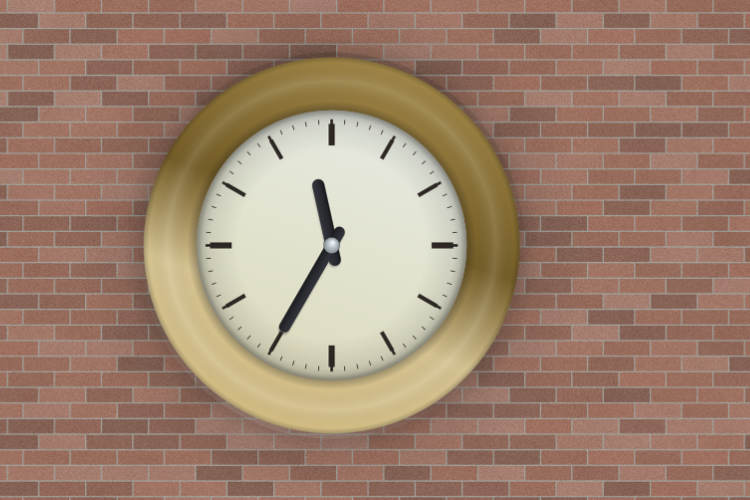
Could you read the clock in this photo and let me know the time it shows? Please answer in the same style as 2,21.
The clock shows 11,35
